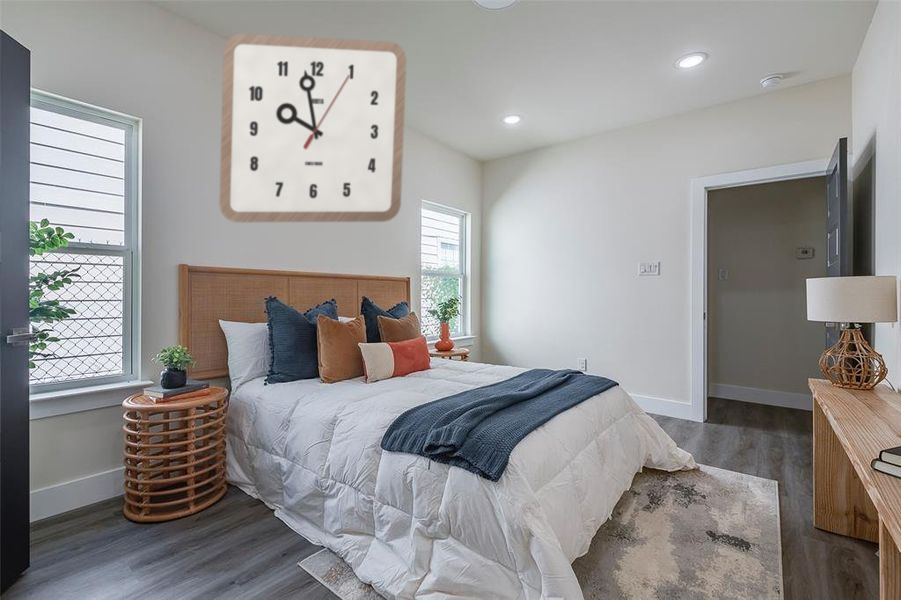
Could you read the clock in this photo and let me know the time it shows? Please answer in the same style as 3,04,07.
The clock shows 9,58,05
